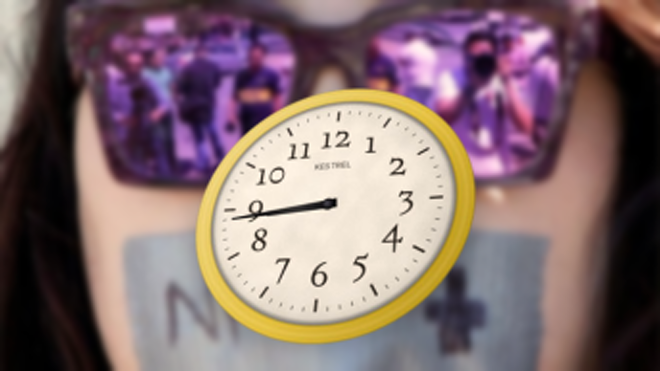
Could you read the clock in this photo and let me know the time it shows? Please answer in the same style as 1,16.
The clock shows 8,44
